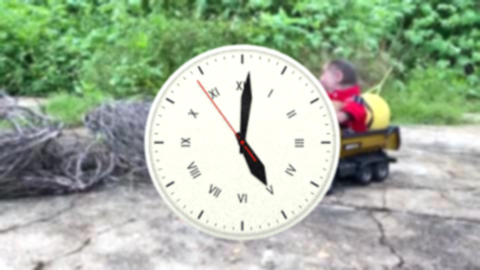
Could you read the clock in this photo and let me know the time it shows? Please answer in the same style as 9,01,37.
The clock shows 5,00,54
